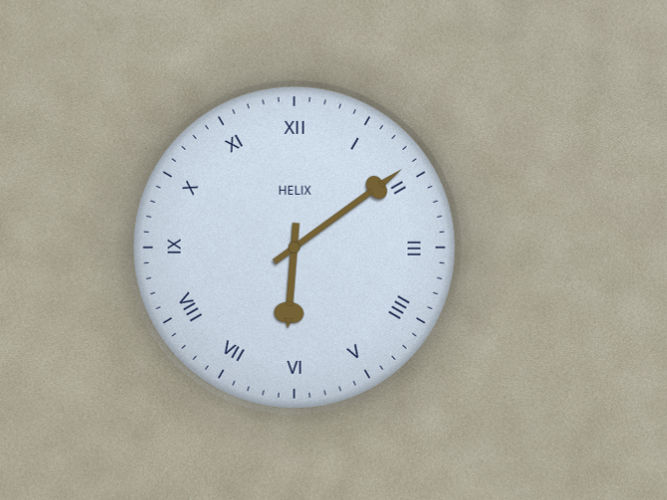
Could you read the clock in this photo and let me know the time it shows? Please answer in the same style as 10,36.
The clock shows 6,09
